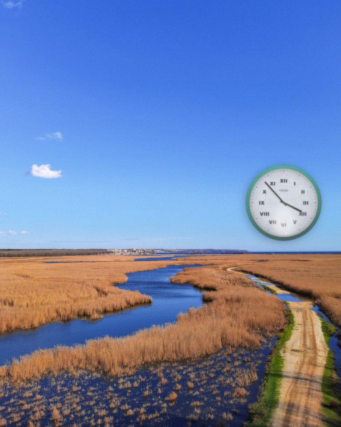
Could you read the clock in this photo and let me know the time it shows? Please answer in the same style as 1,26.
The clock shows 3,53
